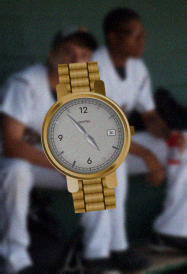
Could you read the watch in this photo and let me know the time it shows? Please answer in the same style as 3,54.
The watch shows 4,54
